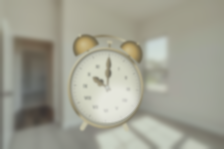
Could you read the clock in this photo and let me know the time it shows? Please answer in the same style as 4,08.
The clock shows 10,00
